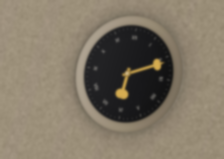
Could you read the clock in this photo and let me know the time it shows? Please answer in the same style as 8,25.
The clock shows 6,11
